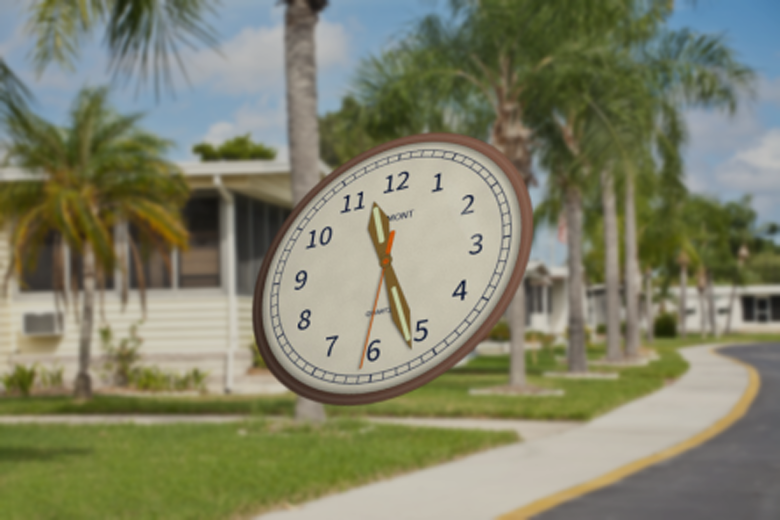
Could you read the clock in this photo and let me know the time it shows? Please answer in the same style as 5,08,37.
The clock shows 11,26,31
